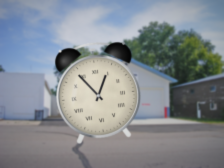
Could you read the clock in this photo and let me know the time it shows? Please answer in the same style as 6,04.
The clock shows 12,54
